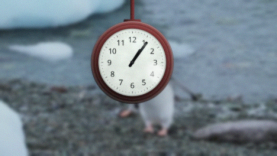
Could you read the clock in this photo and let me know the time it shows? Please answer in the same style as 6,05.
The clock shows 1,06
